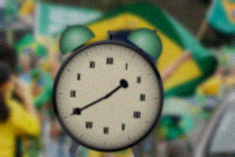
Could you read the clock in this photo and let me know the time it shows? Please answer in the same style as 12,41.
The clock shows 1,40
